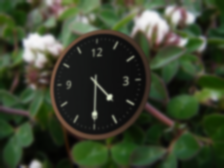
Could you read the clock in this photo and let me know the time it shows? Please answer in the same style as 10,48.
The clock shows 4,30
